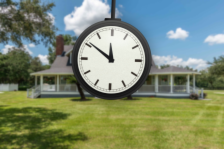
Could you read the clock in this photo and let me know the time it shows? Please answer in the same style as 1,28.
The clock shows 11,51
